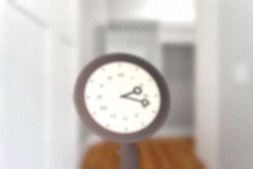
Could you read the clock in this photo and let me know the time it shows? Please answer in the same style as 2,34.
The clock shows 2,18
